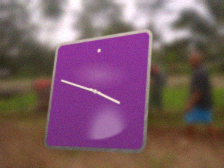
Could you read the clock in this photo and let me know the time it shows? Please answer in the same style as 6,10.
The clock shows 3,48
